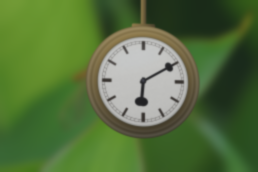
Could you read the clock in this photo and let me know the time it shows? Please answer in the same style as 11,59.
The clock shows 6,10
